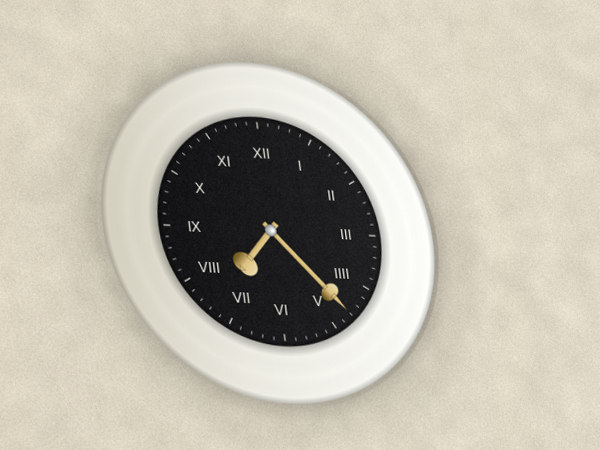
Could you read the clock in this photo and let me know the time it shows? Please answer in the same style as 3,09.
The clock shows 7,23
